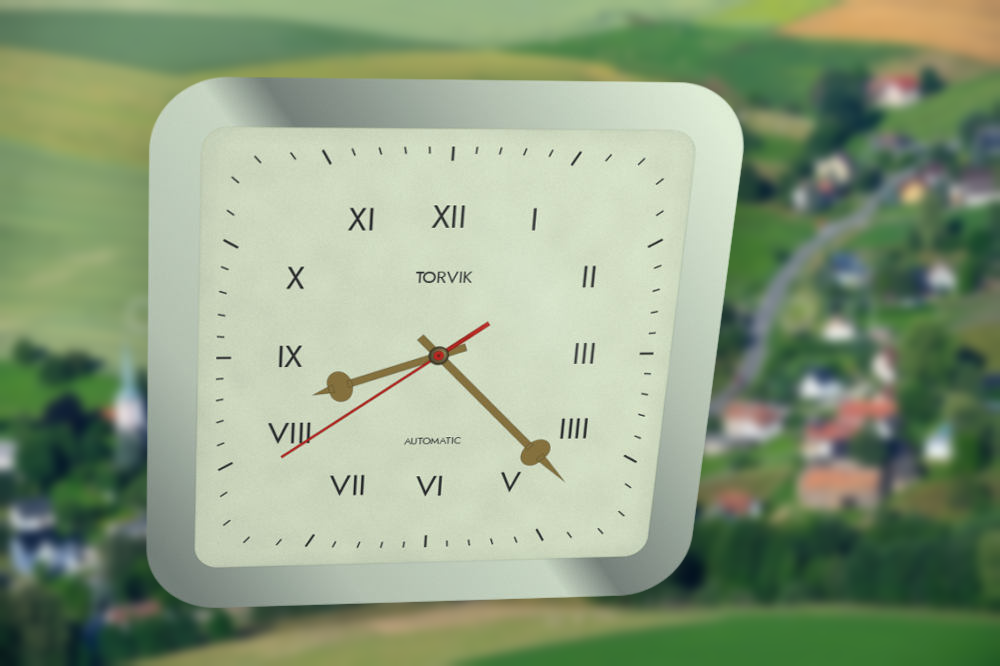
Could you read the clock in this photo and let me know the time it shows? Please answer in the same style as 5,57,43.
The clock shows 8,22,39
